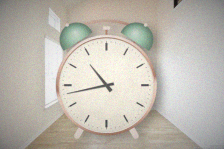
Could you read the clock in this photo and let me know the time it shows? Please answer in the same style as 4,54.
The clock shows 10,43
